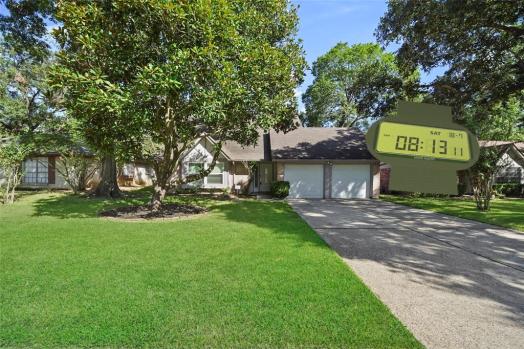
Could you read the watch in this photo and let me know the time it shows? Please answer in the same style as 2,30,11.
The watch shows 8,13,11
